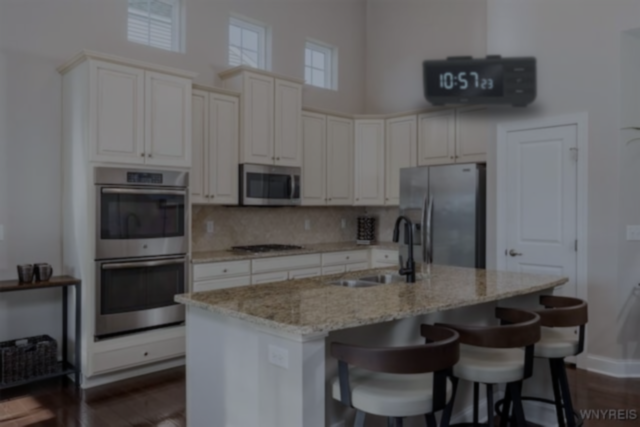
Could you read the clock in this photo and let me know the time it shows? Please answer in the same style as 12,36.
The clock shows 10,57
